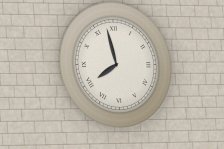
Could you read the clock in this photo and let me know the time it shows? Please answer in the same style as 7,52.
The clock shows 7,58
